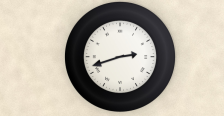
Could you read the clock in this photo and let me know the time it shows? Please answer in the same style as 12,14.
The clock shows 2,42
